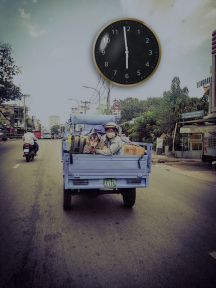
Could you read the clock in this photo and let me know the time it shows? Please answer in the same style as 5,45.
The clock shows 5,59
